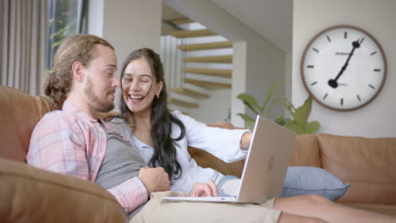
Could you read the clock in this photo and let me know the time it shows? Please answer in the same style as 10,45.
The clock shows 7,04
